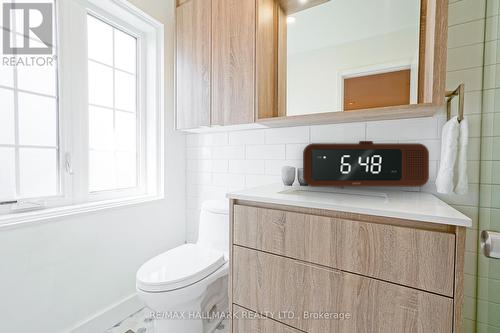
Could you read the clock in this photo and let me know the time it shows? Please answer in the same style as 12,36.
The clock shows 6,48
